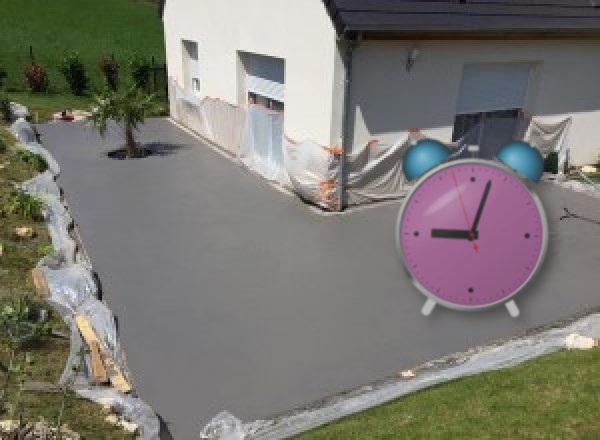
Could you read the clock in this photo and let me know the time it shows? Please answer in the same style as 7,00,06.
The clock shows 9,02,57
